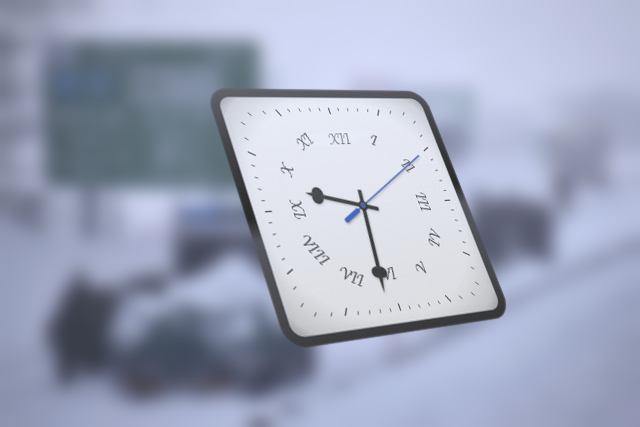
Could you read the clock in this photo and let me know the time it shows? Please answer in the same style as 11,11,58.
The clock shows 9,31,10
